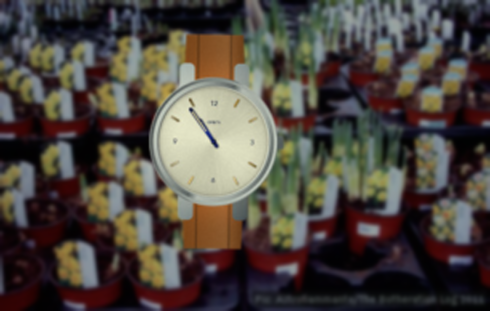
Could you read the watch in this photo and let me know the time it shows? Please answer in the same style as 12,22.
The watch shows 10,54
